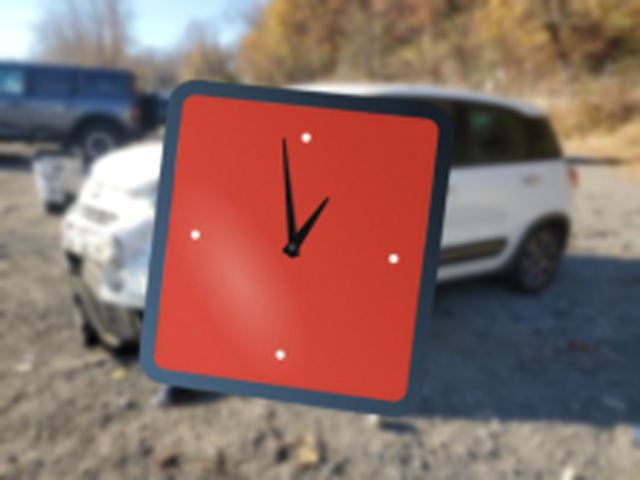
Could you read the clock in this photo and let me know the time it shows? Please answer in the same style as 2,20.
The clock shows 12,58
